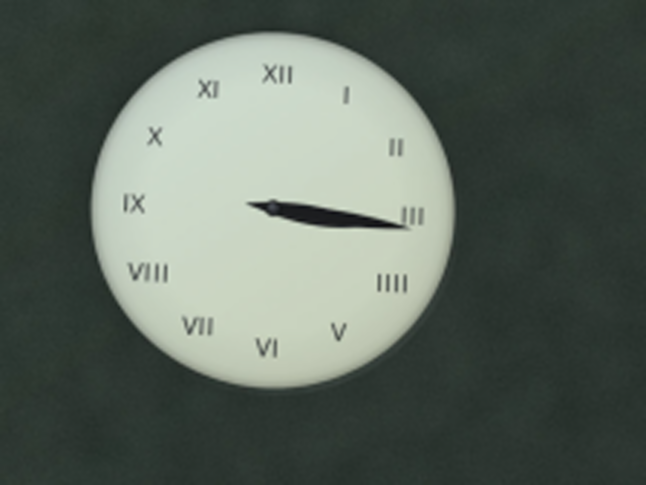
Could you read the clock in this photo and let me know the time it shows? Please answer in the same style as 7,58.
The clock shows 3,16
